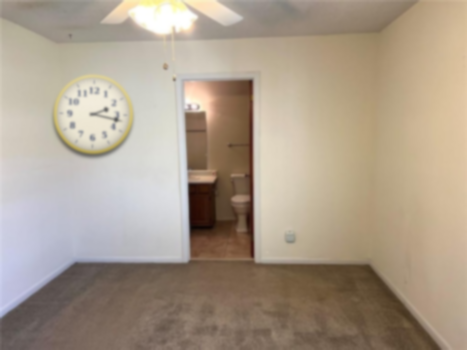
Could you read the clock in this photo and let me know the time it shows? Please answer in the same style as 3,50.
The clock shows 2,17
